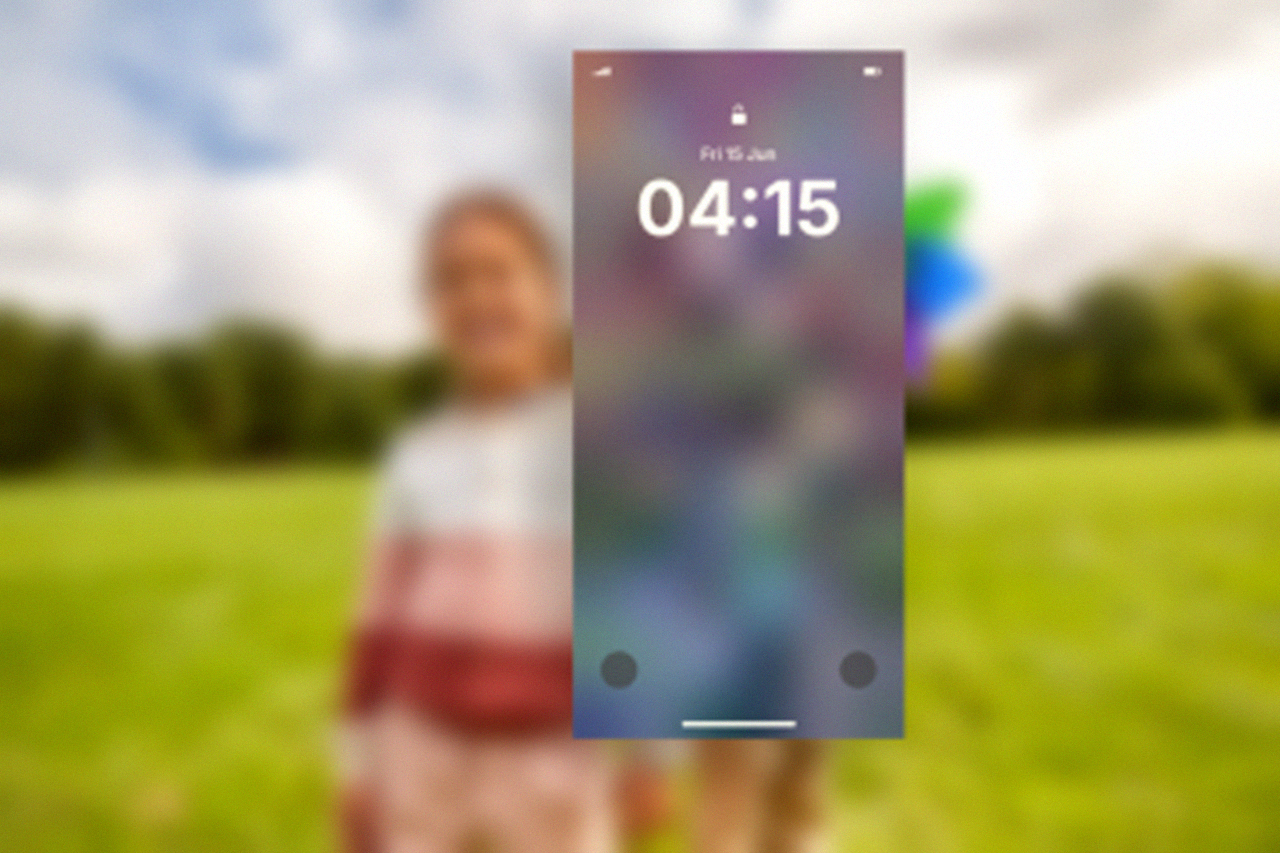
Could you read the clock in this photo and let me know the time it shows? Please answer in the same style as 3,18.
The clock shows 4,15
